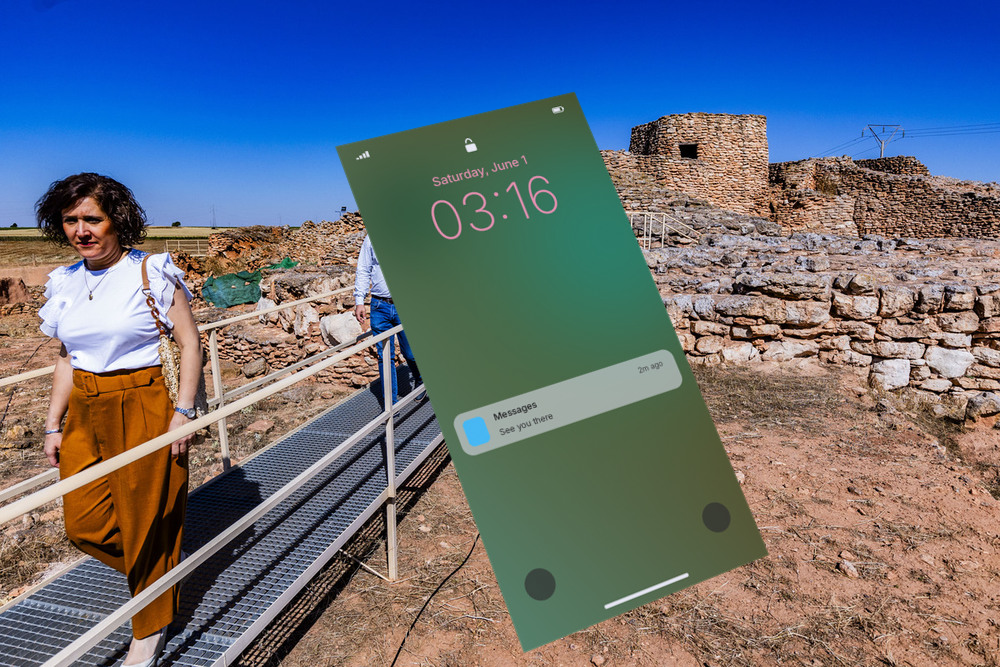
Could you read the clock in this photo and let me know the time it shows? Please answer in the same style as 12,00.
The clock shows 3,16
